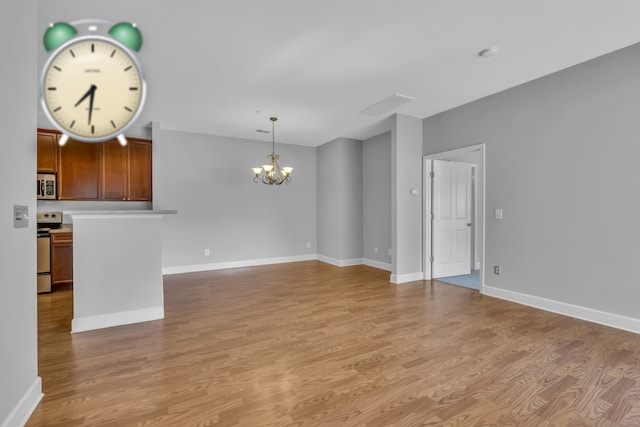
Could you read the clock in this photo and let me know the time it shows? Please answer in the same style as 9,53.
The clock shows 7,31
